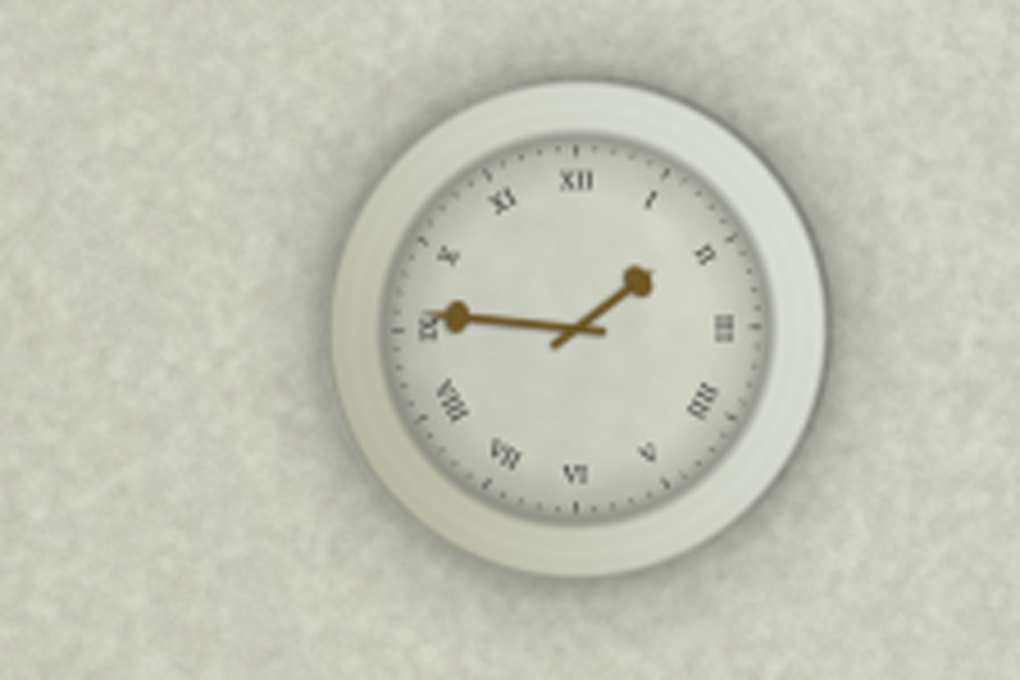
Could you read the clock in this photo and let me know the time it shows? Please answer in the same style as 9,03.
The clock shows 1,46
